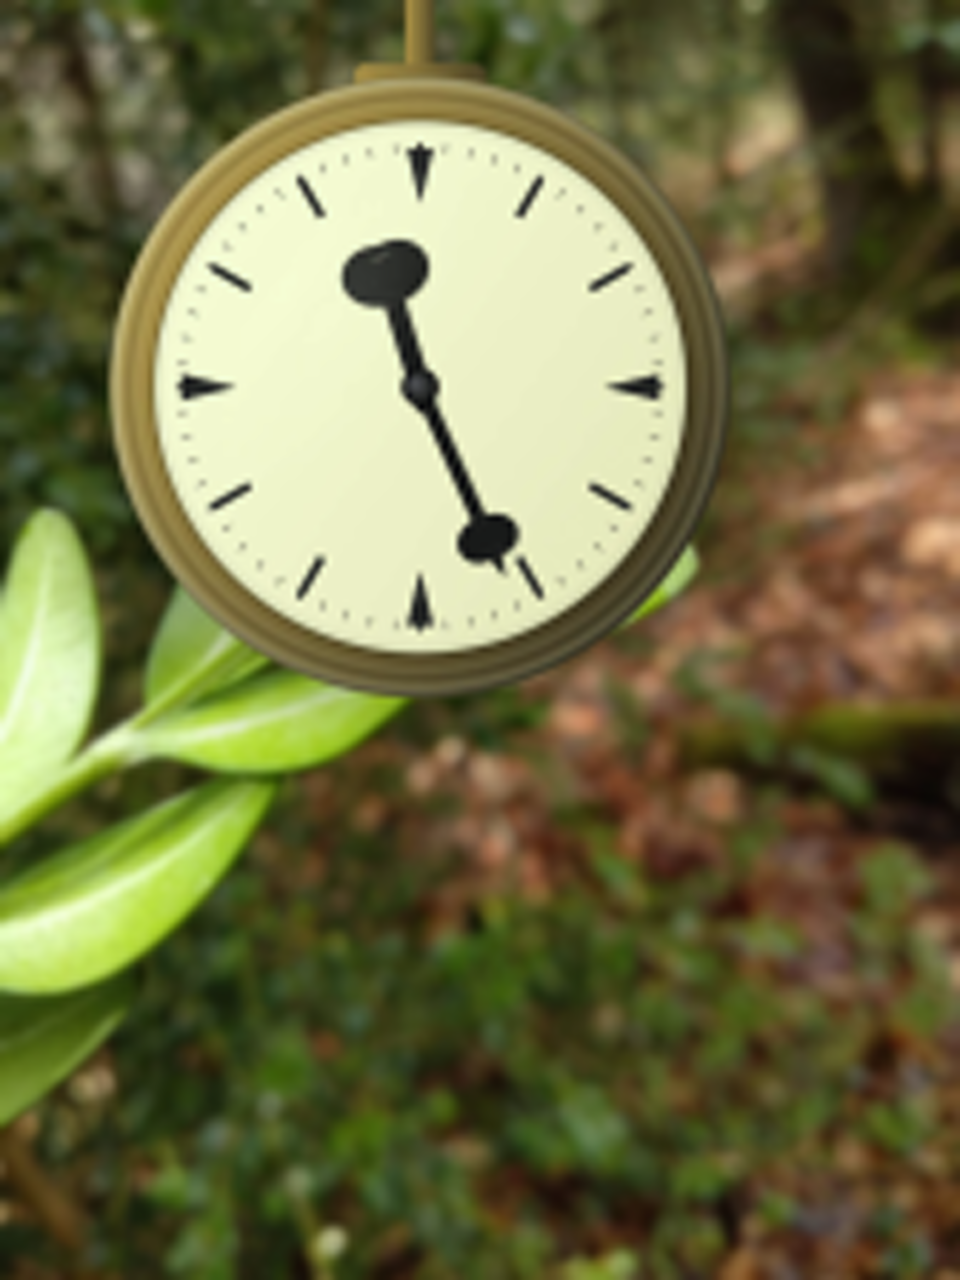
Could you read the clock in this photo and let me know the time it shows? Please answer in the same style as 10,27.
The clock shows 11,26
